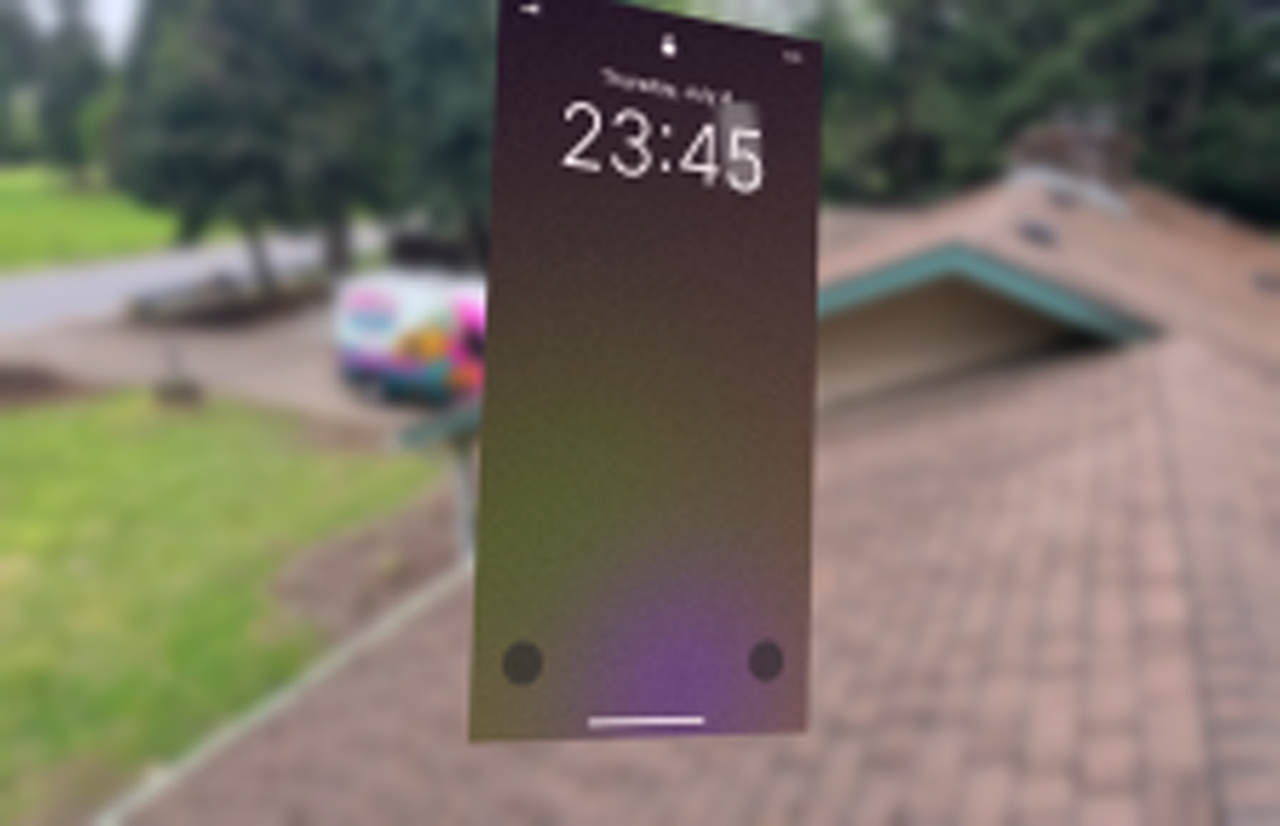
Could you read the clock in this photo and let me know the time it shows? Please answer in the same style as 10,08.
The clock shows 23,45
